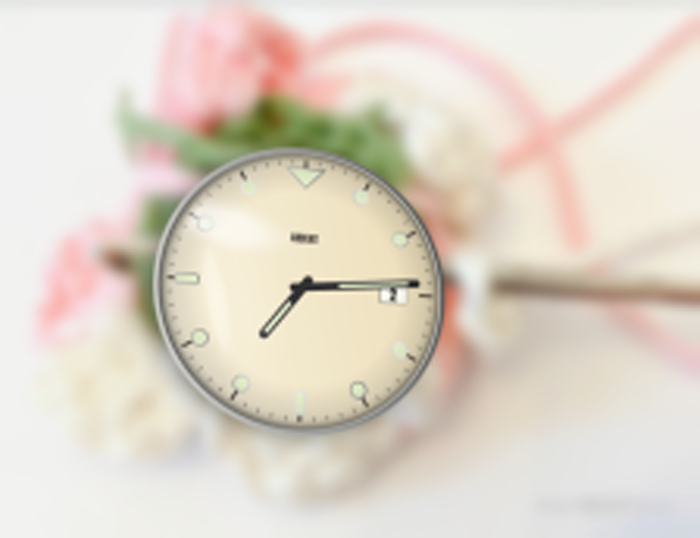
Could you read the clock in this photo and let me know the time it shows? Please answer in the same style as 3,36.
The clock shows 7,14
